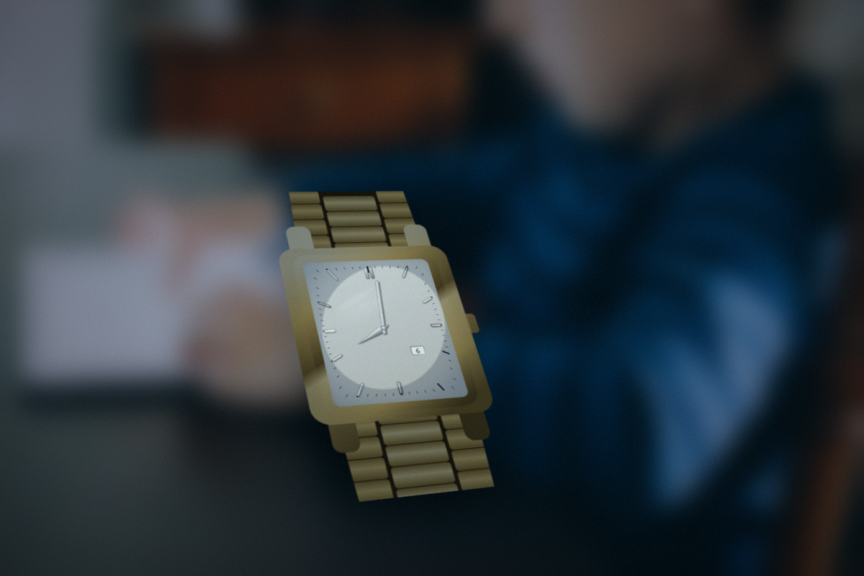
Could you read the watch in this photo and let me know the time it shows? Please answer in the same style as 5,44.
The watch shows 8,01
